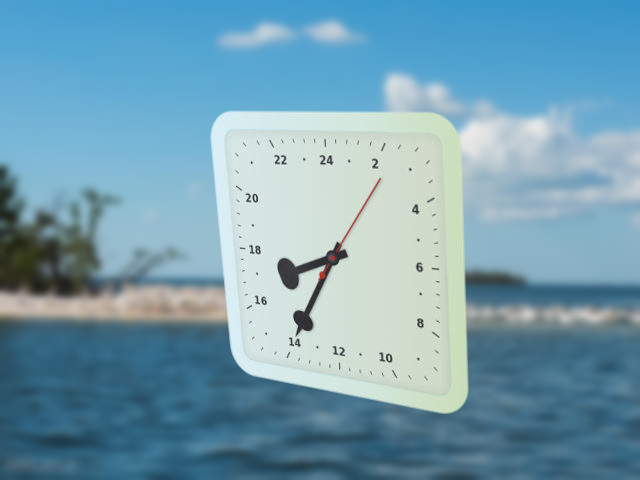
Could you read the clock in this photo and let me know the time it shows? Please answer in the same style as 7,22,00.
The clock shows 16,35,06
